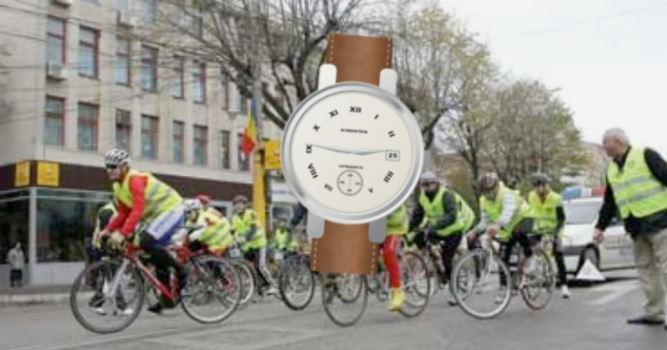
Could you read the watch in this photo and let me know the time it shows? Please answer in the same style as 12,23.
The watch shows 2,46
